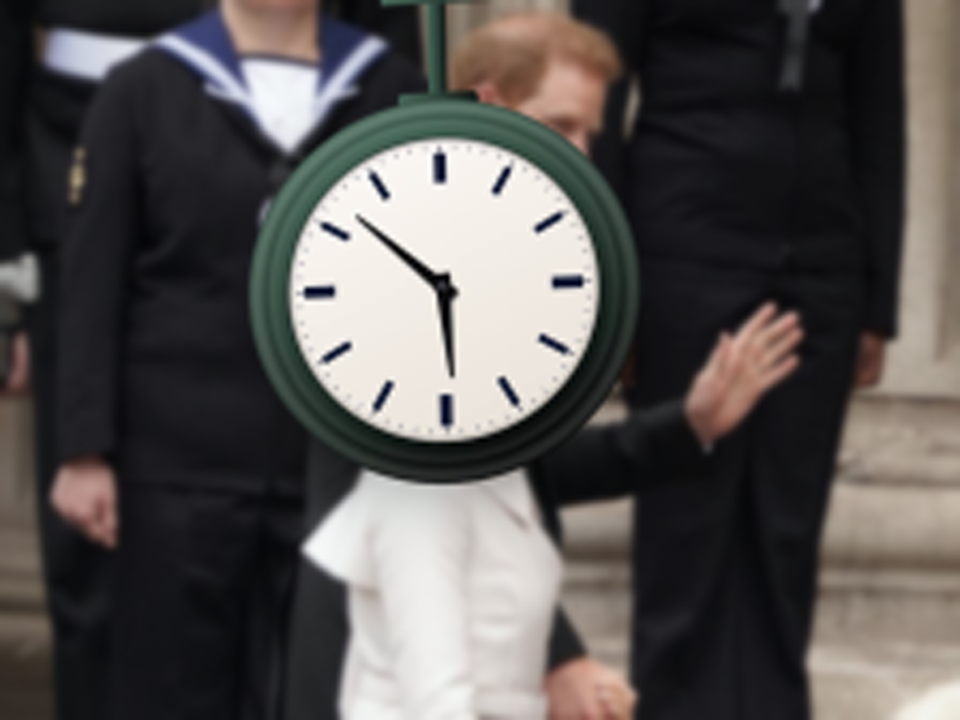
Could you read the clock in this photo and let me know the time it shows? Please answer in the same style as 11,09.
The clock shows 5,52
